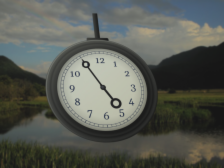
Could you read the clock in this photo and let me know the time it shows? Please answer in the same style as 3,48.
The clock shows 4,55
